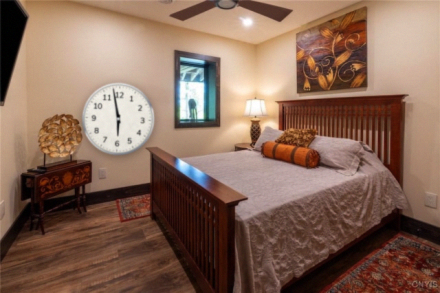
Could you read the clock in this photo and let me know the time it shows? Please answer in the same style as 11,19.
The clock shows 5,58
